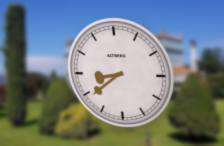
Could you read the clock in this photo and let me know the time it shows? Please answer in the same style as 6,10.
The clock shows 8,39
